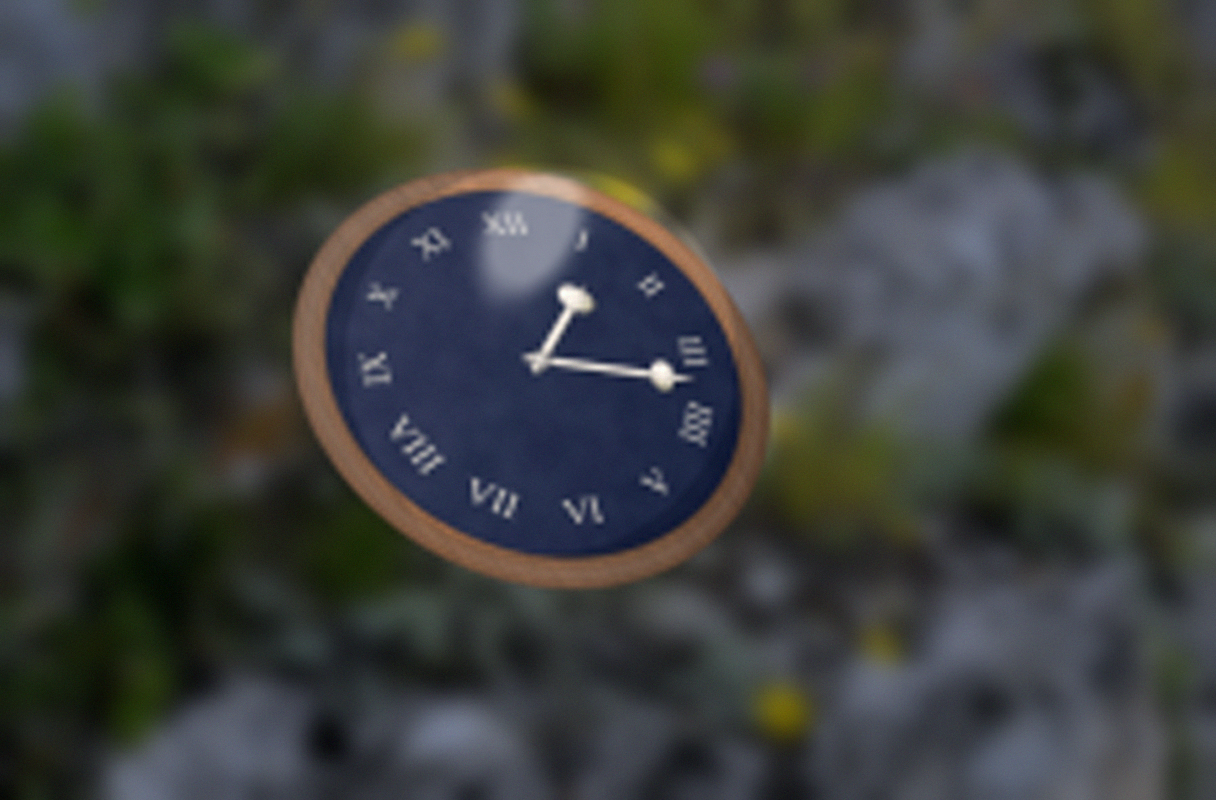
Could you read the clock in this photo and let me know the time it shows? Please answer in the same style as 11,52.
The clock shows 1,17
